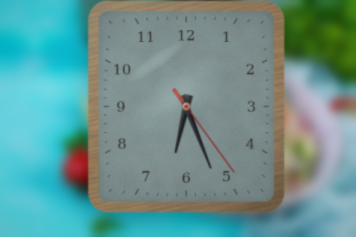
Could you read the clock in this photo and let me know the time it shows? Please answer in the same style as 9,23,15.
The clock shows 6,26,24
